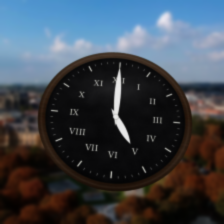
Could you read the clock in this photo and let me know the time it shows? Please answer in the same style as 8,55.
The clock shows 5,00
